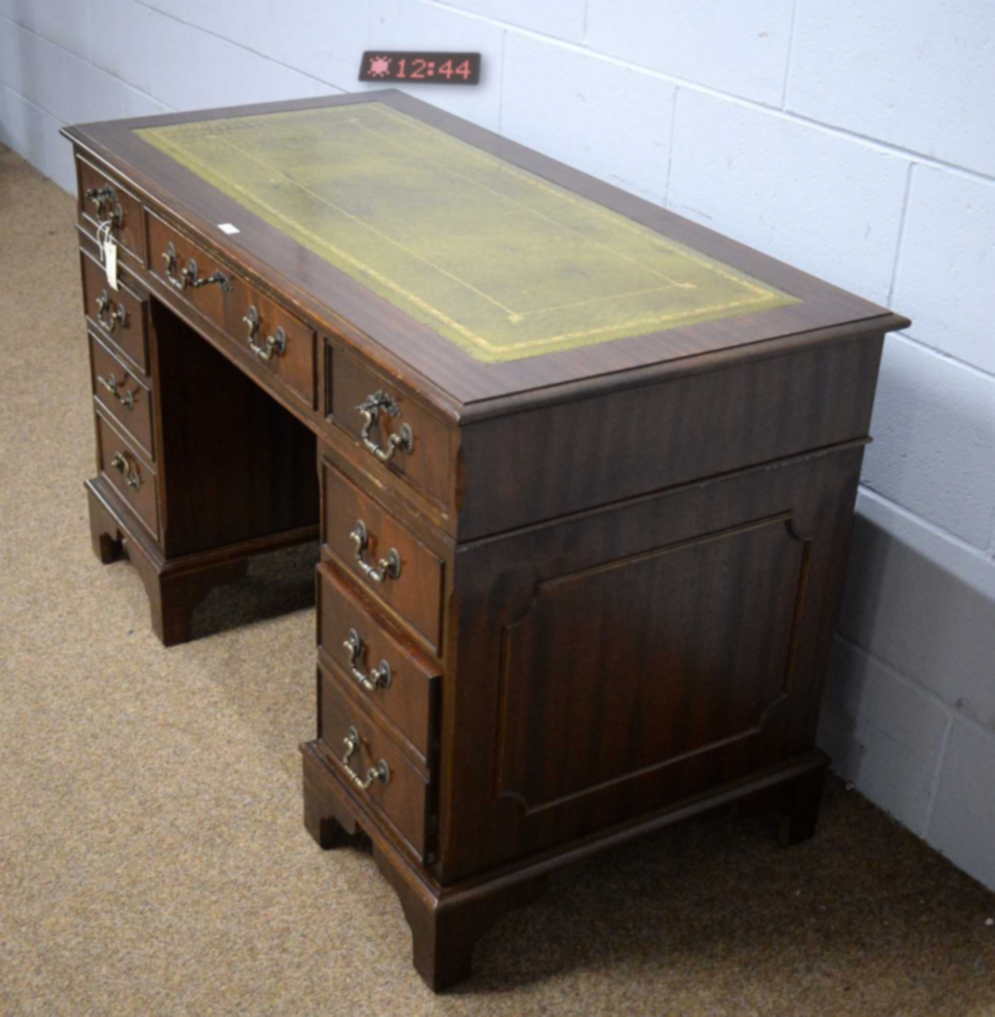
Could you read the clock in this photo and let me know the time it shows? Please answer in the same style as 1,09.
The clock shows 12,44
